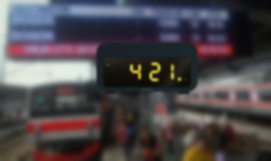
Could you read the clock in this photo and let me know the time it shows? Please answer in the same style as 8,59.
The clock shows 4,21
